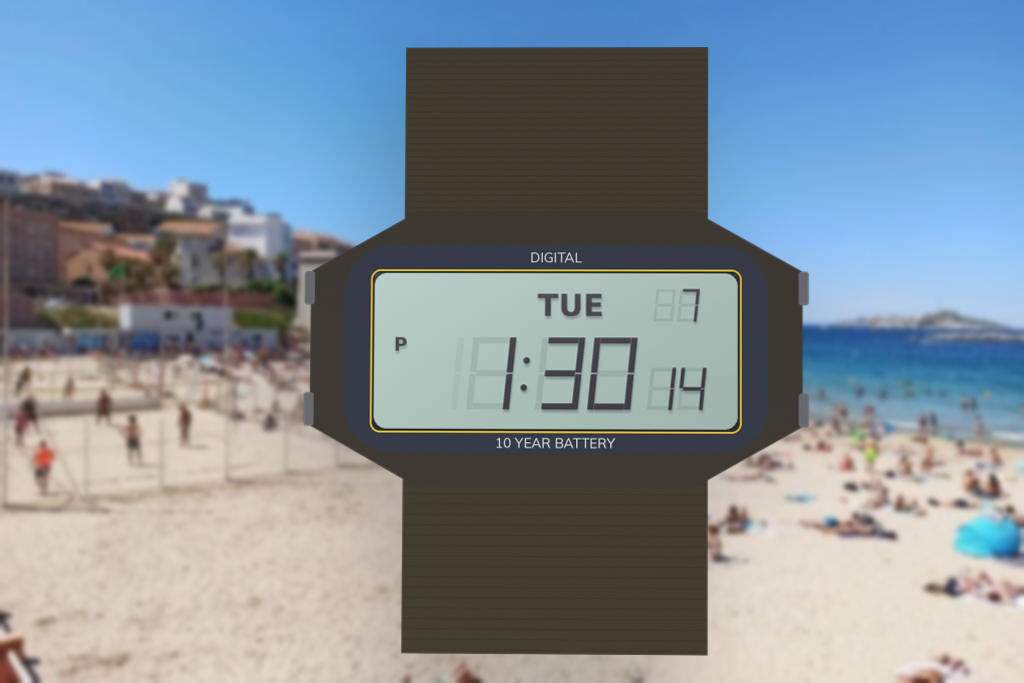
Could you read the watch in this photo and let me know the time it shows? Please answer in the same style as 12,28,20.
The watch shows 1,30,14
